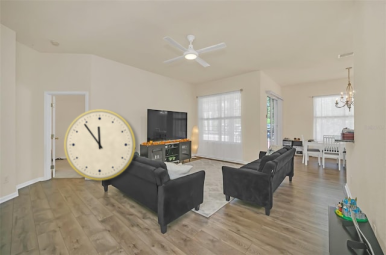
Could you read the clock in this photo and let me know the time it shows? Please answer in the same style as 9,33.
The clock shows 11,54
